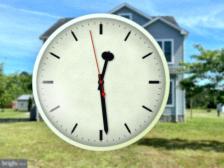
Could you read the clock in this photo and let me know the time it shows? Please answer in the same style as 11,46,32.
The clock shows 12,28,58
